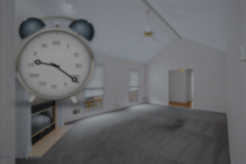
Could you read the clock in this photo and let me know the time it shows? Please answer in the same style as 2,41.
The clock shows 9,21
